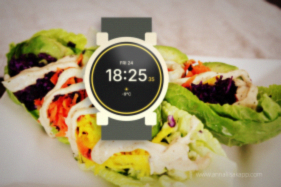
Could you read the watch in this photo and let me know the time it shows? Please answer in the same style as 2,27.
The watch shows 18,25
